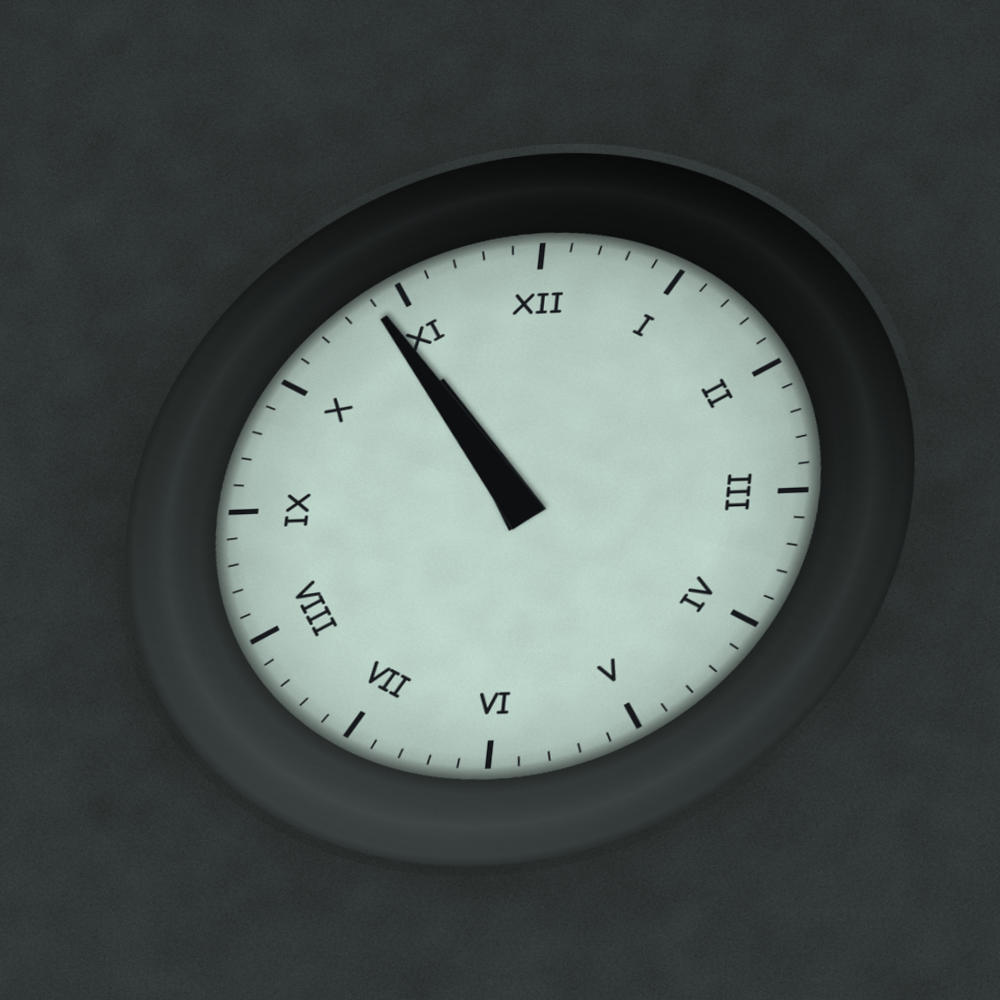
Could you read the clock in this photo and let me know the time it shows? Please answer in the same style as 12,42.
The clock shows 10,54
